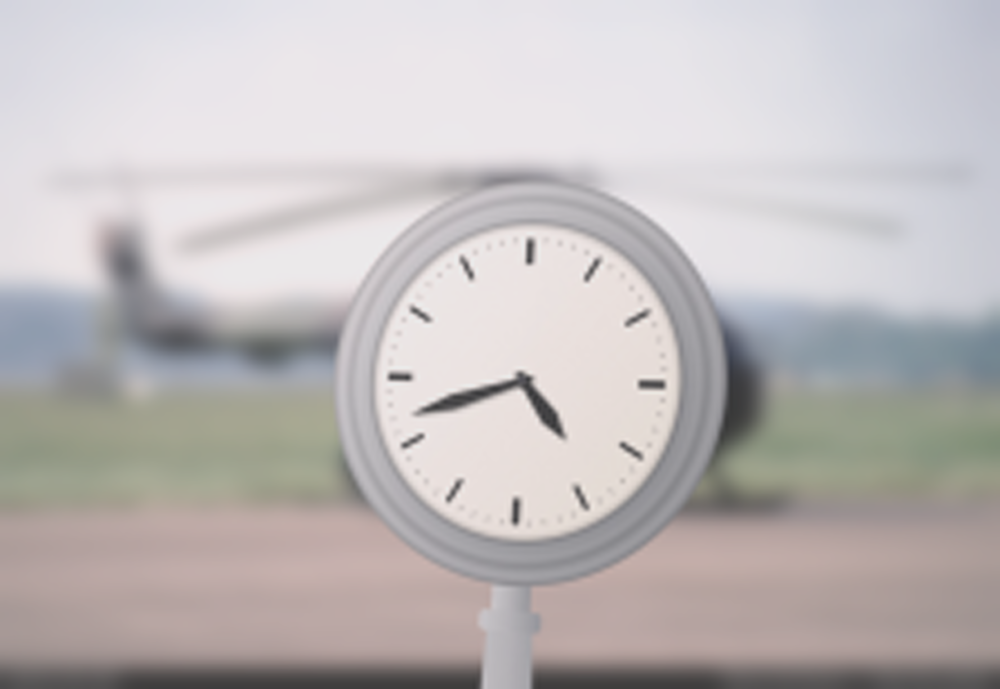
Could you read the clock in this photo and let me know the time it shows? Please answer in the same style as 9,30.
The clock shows 4,42
